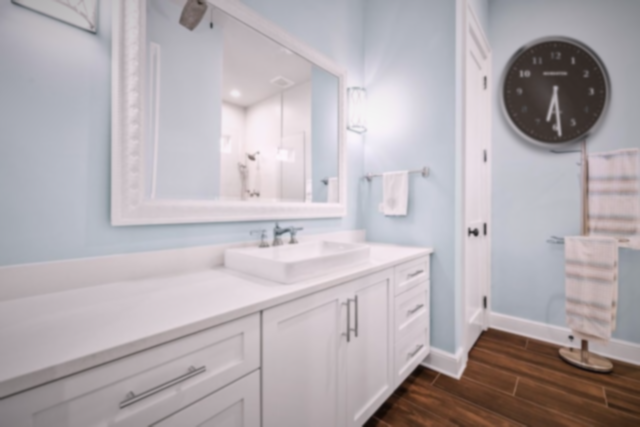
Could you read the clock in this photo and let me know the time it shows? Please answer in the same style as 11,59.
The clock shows 6,29
